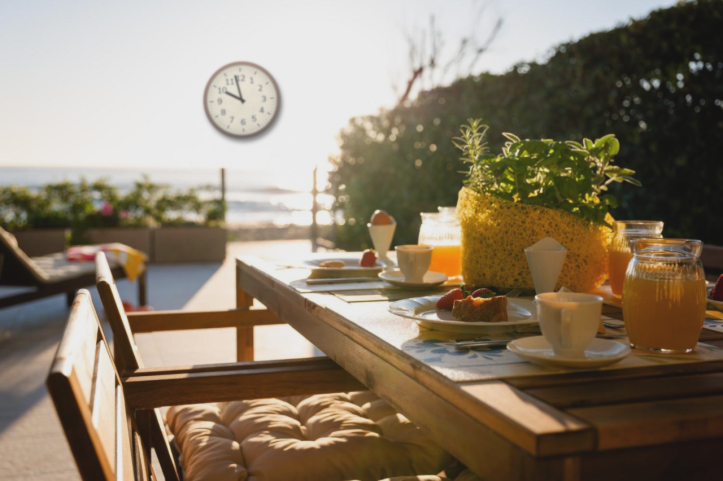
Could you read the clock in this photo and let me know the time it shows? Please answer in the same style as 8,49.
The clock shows 9,58
